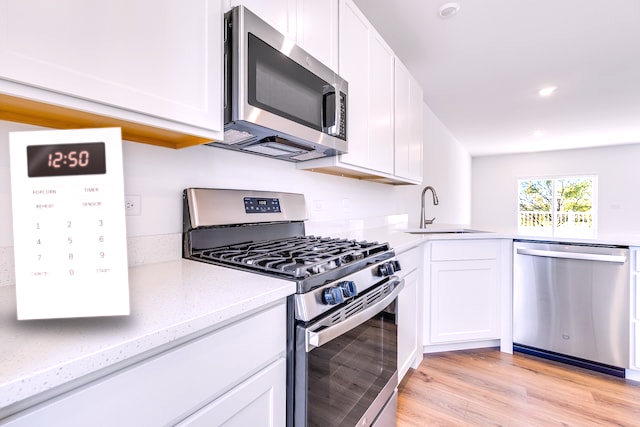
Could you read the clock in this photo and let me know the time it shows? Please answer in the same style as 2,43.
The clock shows 12,50
